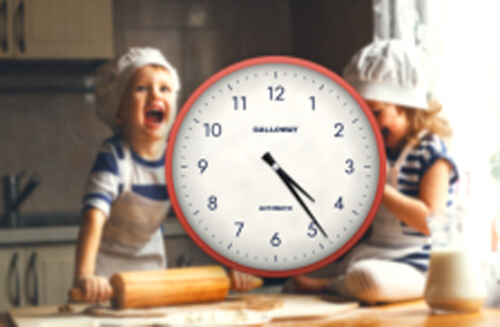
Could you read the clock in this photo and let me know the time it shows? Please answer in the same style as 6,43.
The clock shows 4,24
